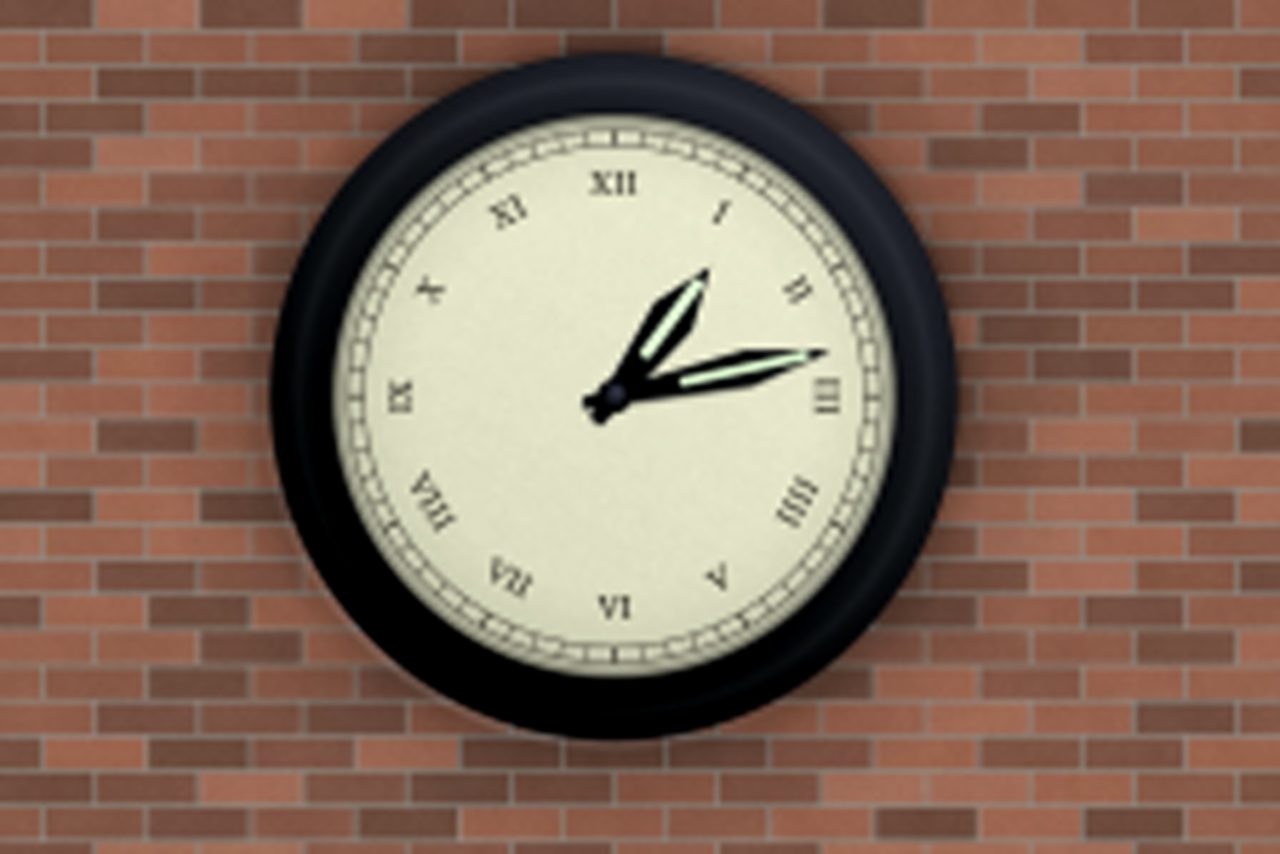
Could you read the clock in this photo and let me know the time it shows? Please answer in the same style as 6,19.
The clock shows 1,13
